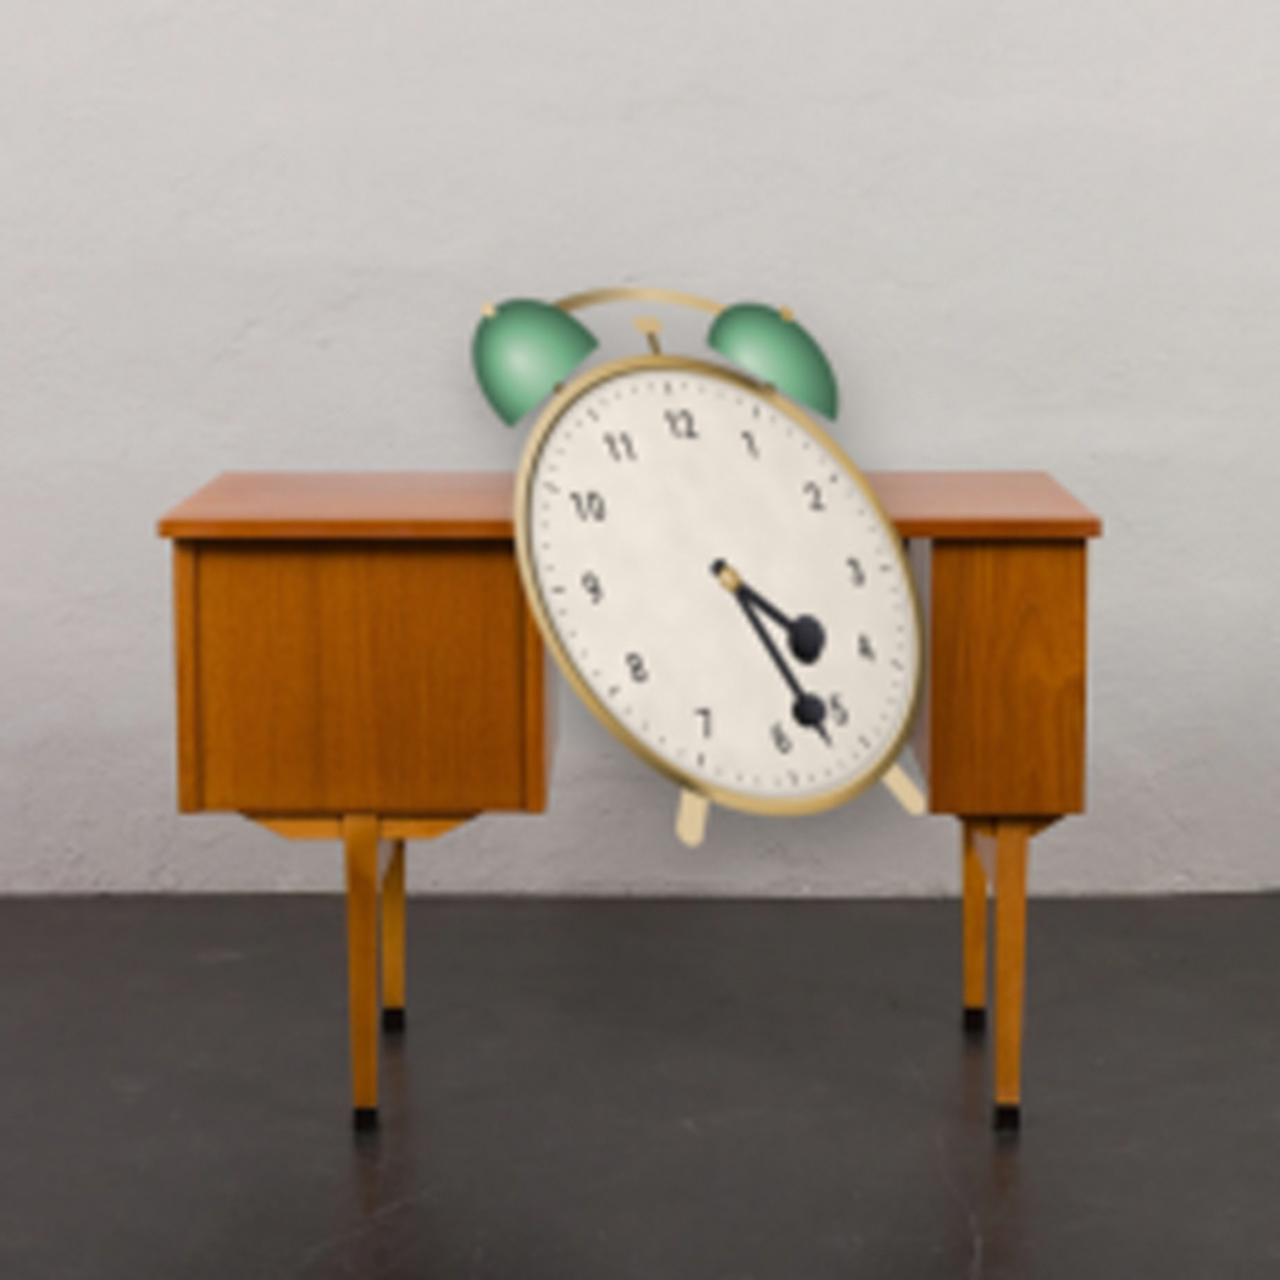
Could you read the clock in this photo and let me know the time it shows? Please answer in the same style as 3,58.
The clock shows 4,27
